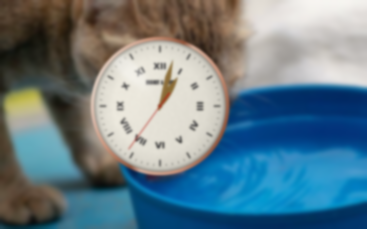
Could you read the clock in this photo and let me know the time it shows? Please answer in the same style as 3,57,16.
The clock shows 1,02,36
